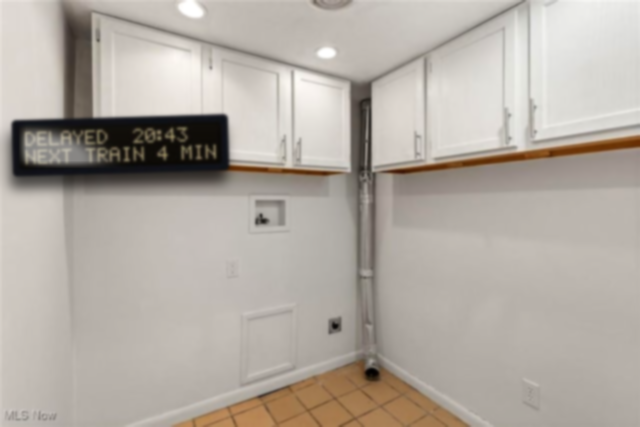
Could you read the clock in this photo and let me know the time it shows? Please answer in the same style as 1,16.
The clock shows 20,43
